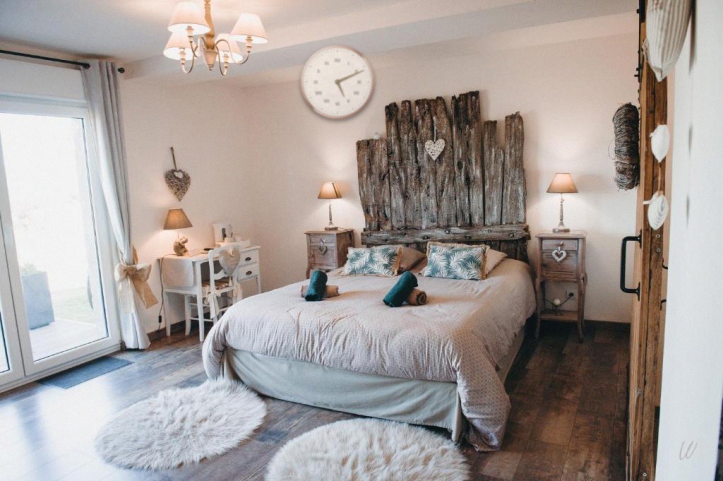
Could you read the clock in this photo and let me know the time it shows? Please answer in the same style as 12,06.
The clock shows 5,11
